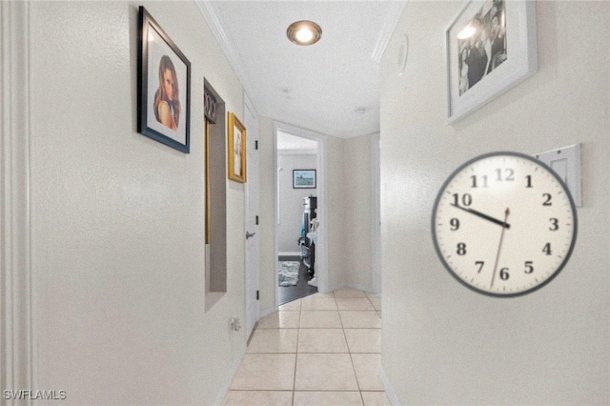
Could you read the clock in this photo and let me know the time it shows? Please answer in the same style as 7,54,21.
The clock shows 9,48,32
